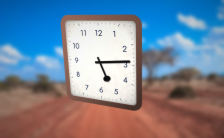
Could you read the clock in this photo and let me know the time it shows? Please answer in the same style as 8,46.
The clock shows 5,14
